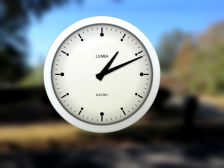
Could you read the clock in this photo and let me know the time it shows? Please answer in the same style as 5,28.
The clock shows 1,11
